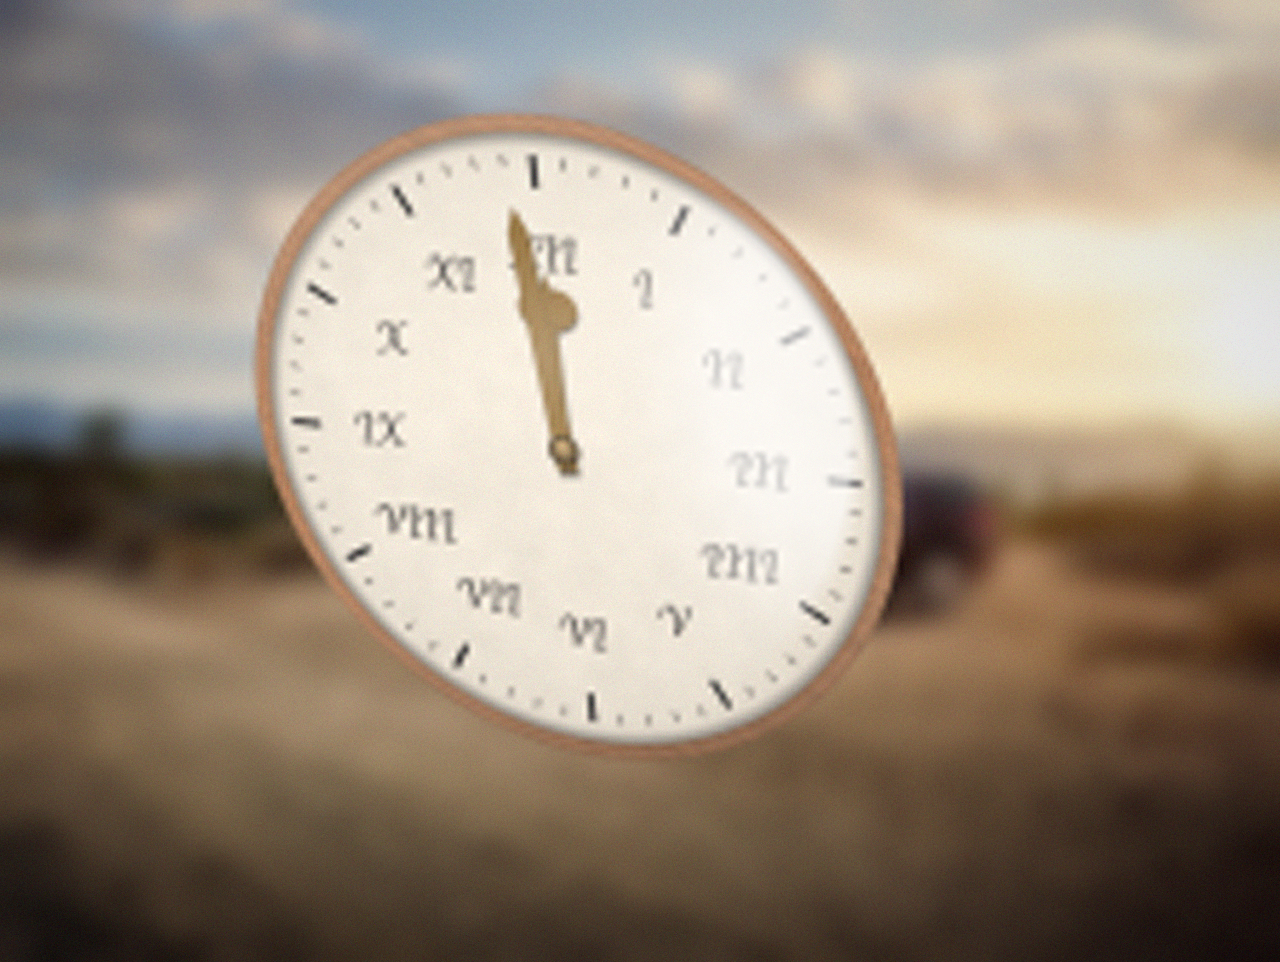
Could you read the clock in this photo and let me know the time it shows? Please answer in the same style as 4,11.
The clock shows 11,59
